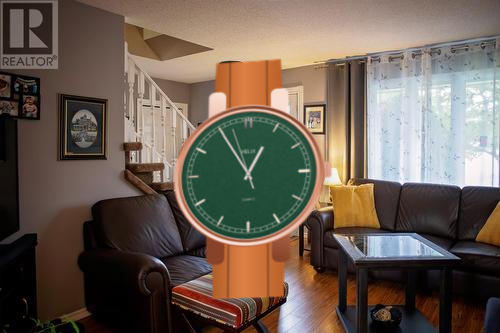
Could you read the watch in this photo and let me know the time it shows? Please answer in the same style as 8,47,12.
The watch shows 12,54,57
